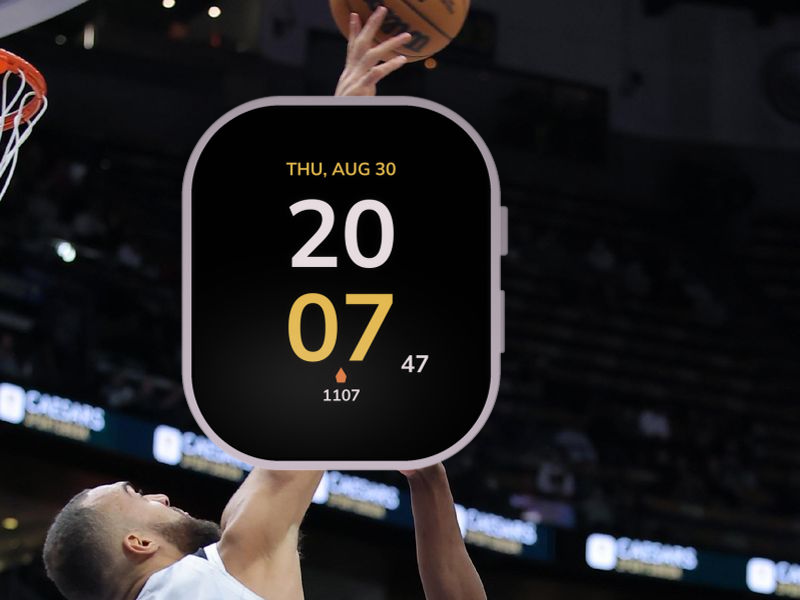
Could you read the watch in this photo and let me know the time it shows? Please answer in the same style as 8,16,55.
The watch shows 20,07,47
